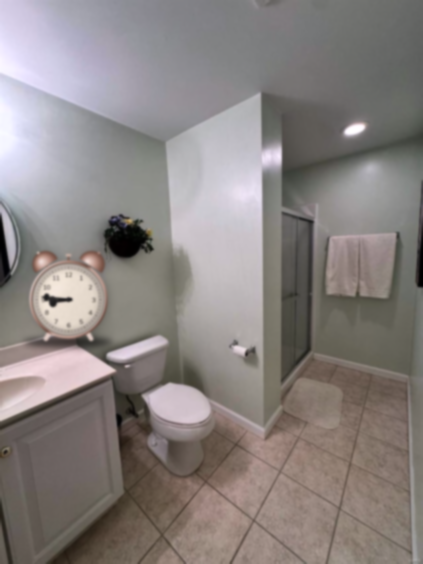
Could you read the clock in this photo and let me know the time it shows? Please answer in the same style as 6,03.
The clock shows 8,46
